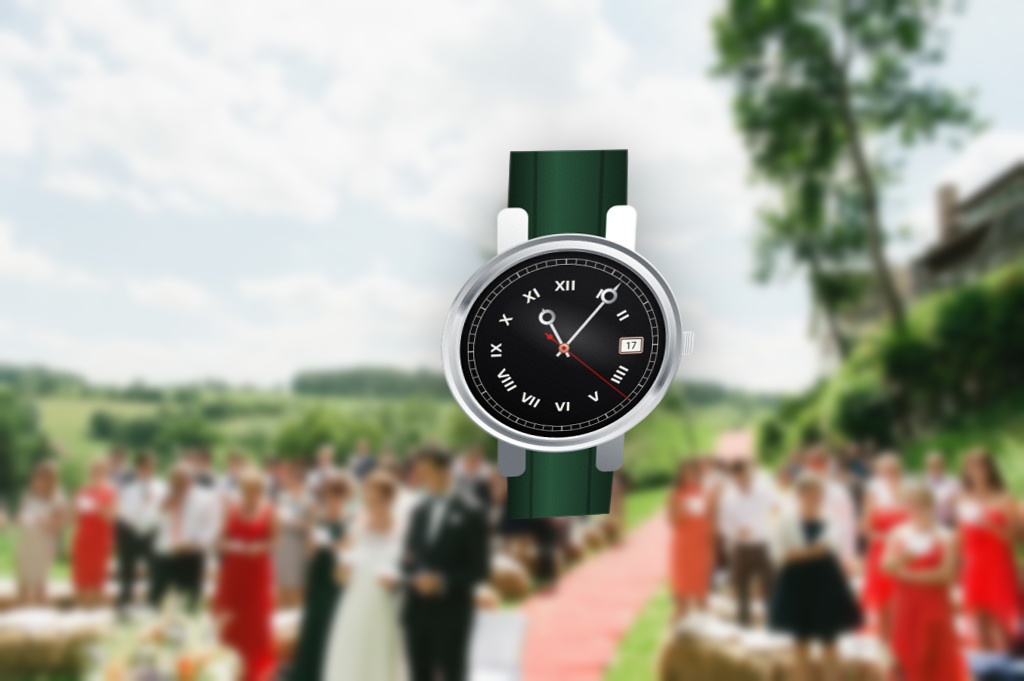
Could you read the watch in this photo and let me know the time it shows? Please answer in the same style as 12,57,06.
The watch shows 11,06,22
